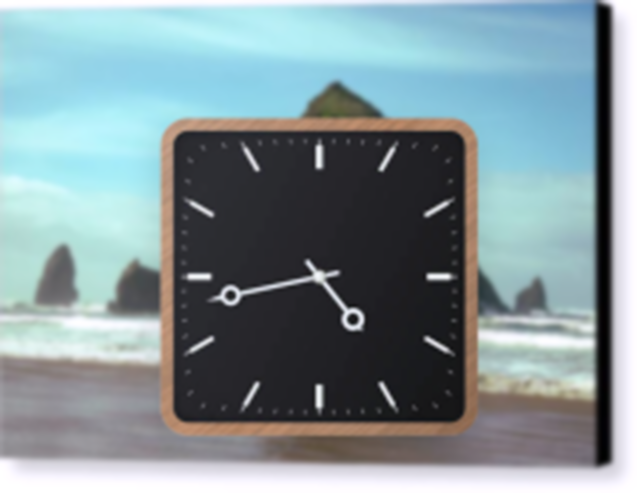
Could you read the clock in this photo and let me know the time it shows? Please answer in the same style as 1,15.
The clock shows 4,43
